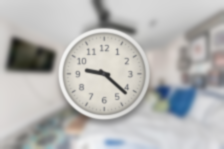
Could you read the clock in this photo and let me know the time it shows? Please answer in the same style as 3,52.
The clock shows 9,22
